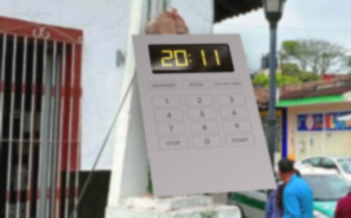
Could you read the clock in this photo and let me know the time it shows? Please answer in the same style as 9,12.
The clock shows 20,11
